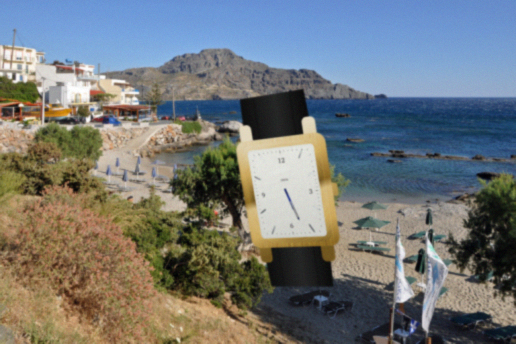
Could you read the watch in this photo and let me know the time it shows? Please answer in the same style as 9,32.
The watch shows 5,27
